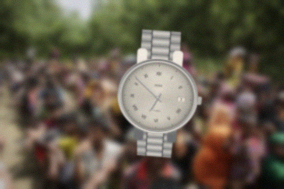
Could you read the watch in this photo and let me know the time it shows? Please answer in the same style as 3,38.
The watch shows 6,52
